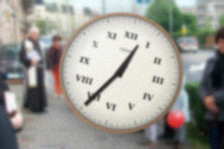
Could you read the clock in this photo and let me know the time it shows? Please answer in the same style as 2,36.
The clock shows 12,35
